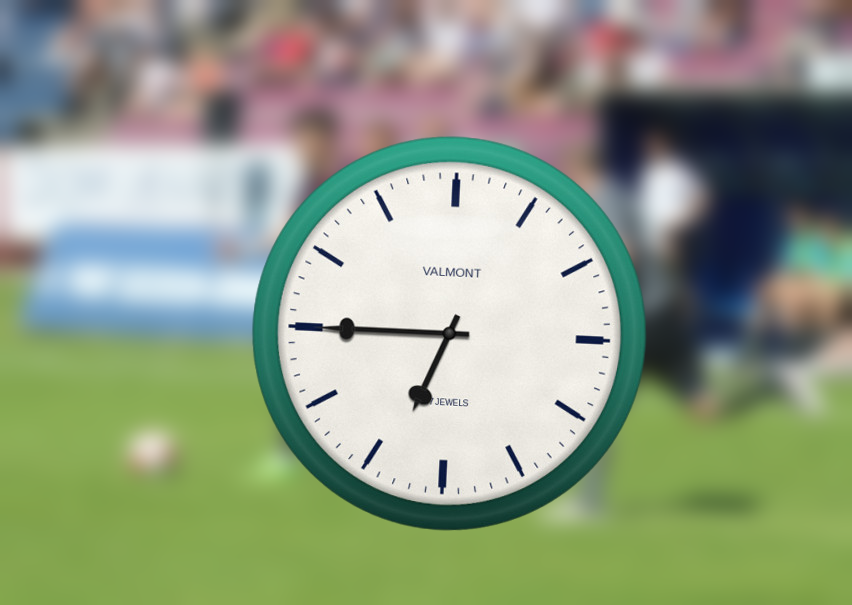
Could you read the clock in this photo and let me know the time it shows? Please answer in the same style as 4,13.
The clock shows 6,45
